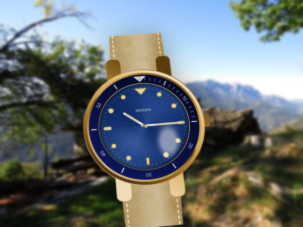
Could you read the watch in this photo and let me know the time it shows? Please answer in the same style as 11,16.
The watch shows 10,15
